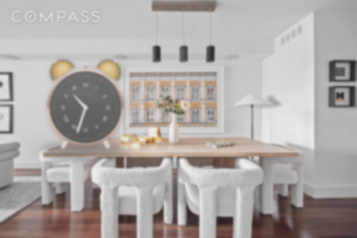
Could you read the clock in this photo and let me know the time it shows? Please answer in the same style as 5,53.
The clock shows 10,33
